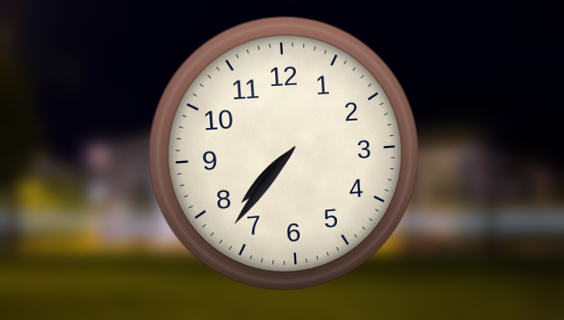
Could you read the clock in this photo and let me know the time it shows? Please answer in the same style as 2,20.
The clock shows 7,37
